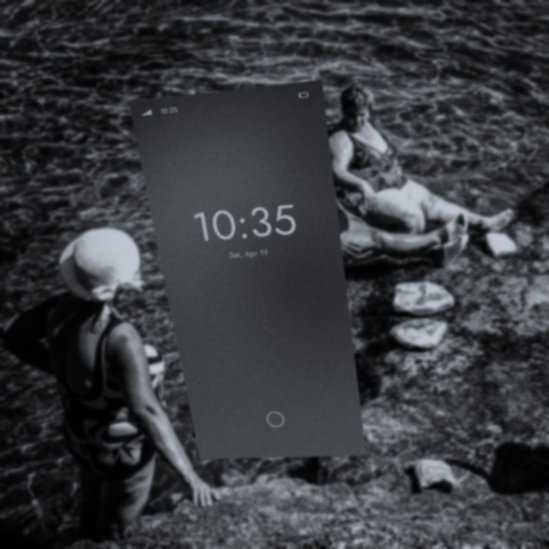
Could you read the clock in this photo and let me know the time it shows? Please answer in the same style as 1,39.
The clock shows 10,35
